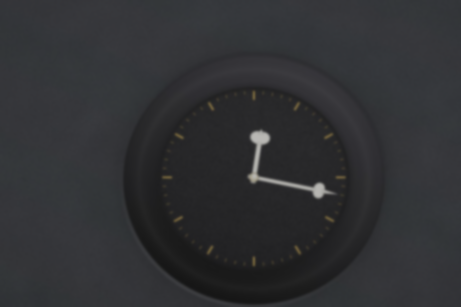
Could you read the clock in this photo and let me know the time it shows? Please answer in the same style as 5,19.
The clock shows 12,17
